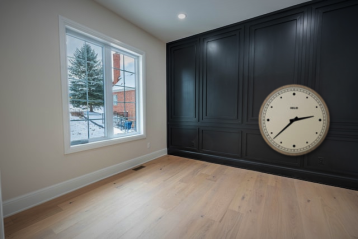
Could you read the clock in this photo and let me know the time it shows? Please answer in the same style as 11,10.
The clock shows 2,38
